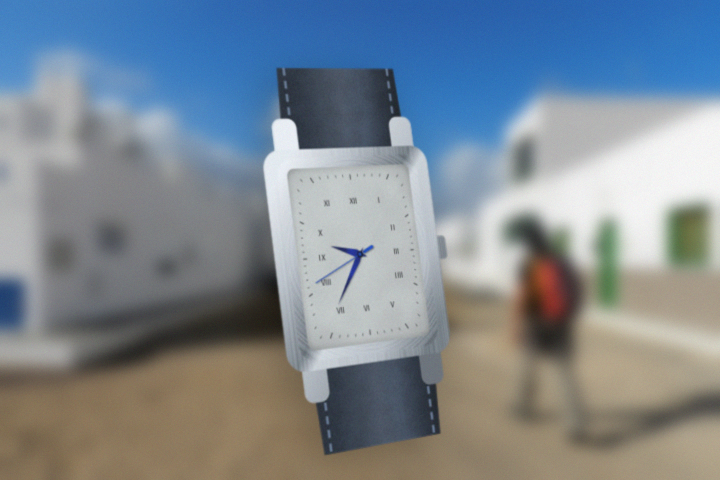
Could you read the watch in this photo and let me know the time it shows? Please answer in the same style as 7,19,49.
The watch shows 9,35,41
